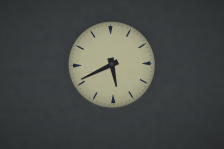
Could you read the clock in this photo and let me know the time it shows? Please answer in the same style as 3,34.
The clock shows 5,41
